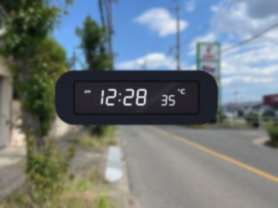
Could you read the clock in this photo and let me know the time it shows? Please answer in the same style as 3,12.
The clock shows 12,28
